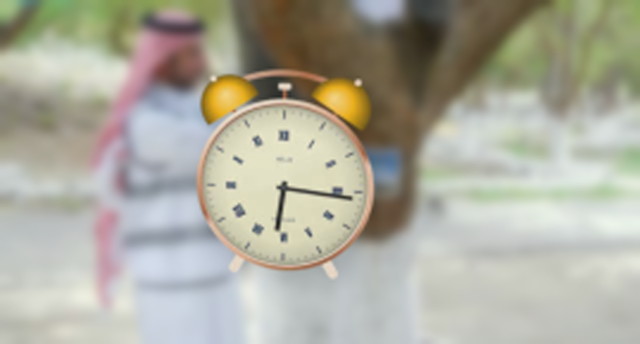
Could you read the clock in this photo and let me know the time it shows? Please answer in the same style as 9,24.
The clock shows 6,16
